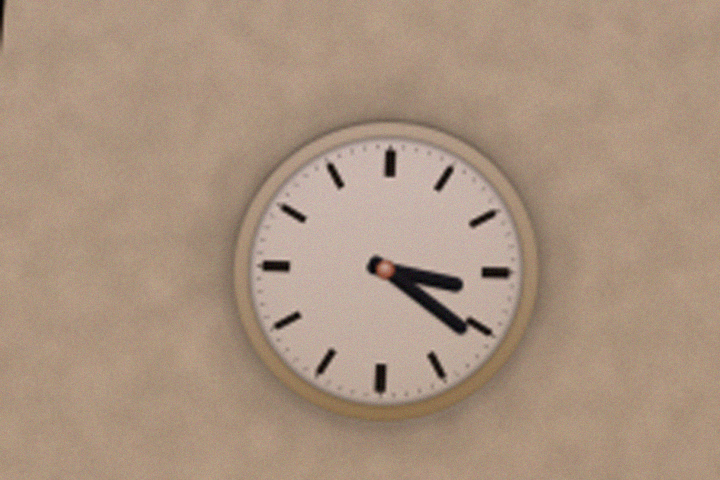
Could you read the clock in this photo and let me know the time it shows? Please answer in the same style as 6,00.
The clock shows 3,21
